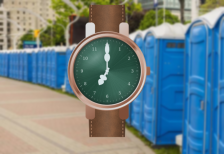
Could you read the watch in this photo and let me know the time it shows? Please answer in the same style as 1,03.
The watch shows 7,00
